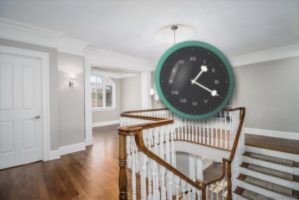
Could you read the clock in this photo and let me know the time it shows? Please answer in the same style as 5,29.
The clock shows 1,20
